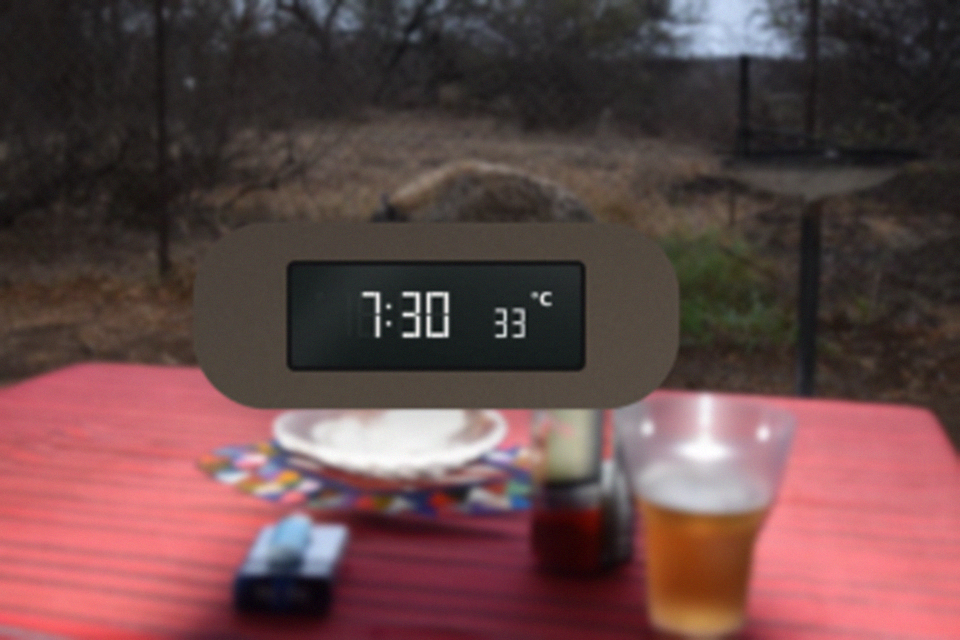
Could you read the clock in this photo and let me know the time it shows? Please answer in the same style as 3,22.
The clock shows 7,30
